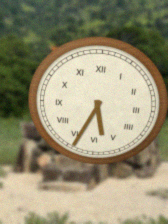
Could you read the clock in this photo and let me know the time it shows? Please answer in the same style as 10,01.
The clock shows 5,34
